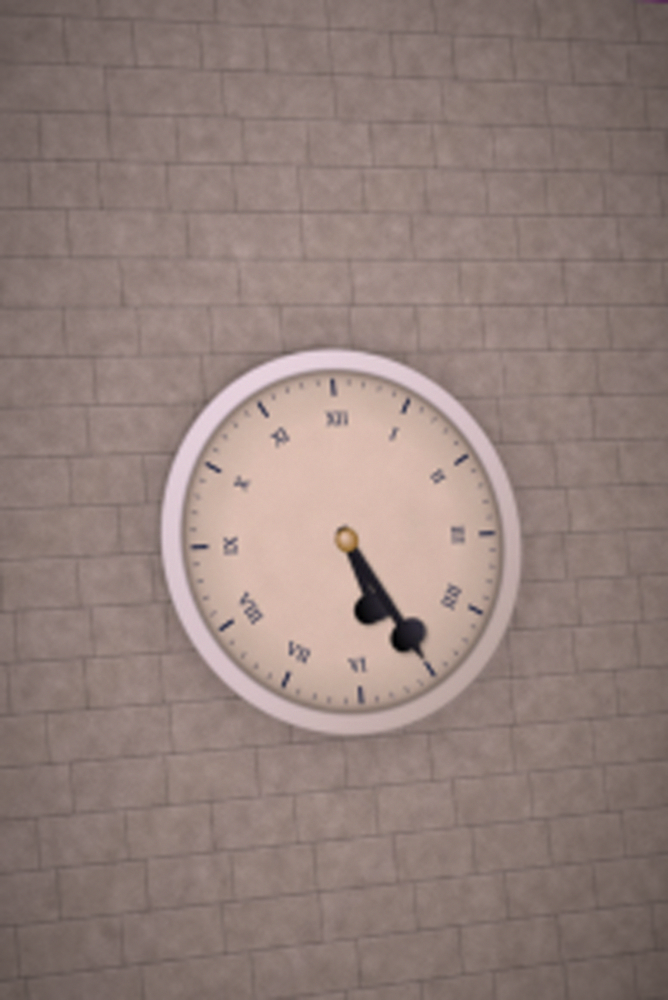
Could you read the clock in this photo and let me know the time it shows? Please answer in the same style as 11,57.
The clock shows 5,25
